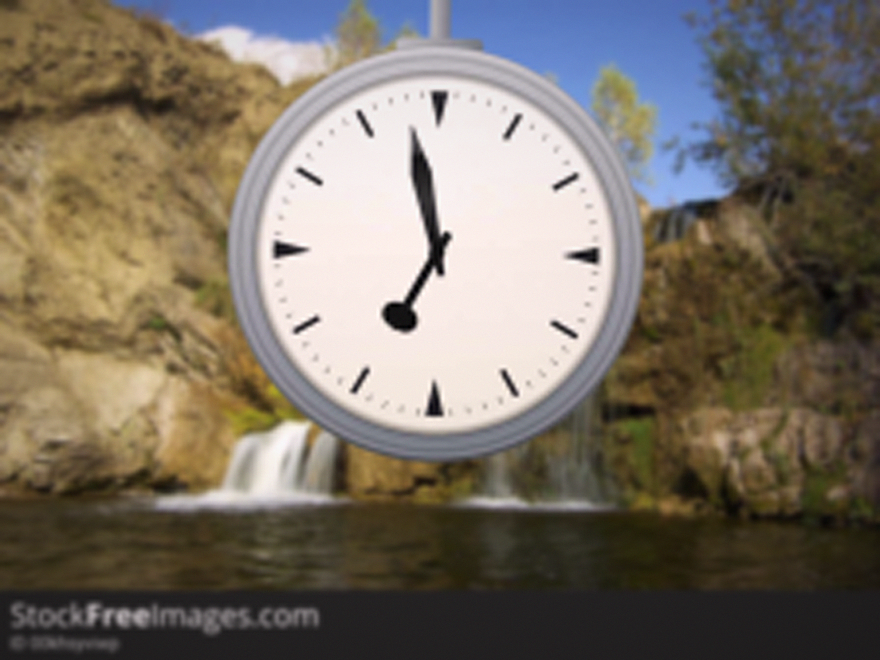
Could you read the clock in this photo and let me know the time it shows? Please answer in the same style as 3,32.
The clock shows 6,58
